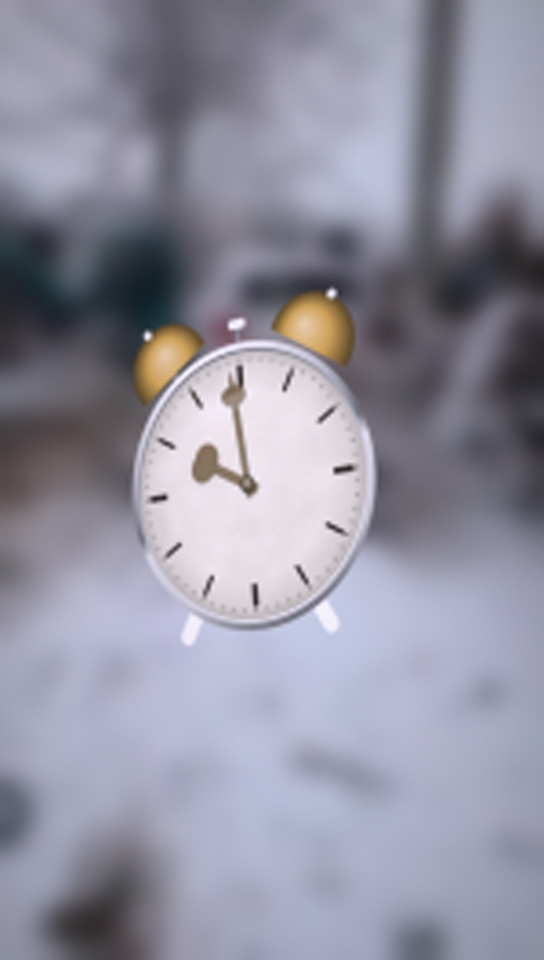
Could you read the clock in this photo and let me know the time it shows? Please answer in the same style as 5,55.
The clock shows 9,59
